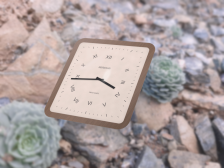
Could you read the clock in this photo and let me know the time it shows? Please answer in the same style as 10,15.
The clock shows 3,44
